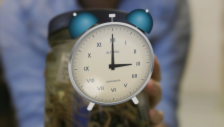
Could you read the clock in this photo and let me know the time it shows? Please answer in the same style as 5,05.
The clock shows 3,00
